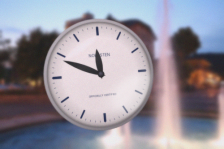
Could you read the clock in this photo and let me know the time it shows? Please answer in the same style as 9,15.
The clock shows 11,49
